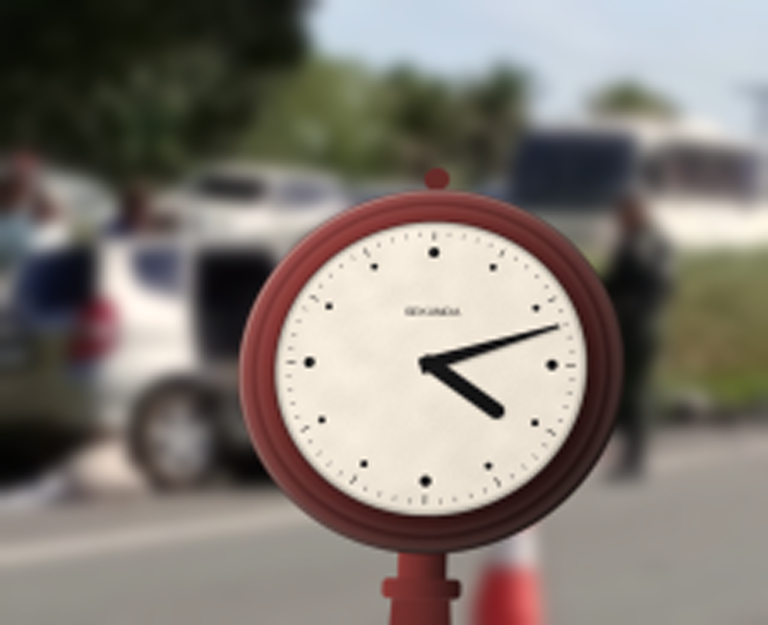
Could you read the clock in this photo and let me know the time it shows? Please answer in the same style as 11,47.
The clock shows 4,12
